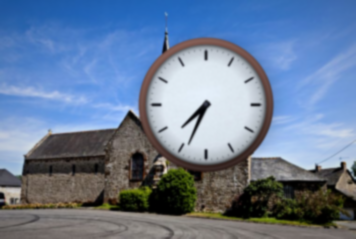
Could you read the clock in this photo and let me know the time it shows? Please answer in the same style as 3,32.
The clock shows 7,34
